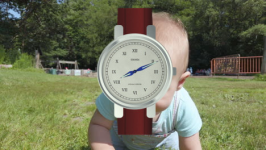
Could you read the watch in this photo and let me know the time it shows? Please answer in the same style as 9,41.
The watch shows 8,11
